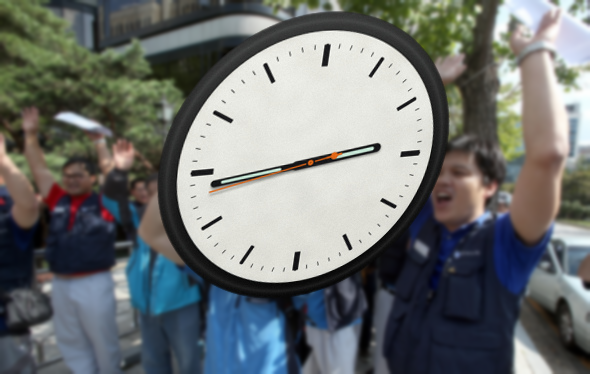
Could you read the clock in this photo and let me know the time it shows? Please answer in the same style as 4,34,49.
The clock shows 2,43,43
